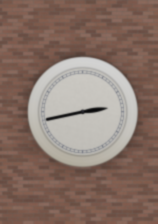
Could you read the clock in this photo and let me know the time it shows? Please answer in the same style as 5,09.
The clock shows 2,43
